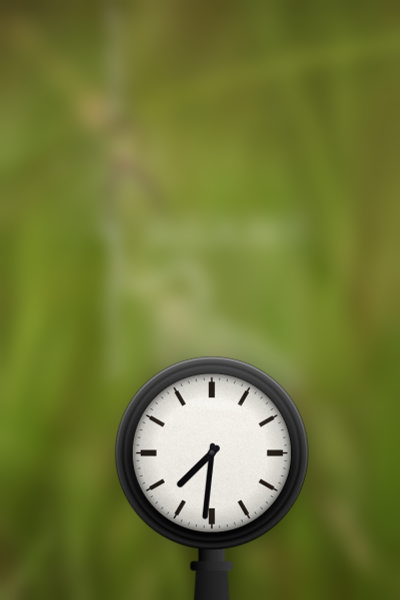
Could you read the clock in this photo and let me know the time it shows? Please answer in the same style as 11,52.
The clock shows 7,31
